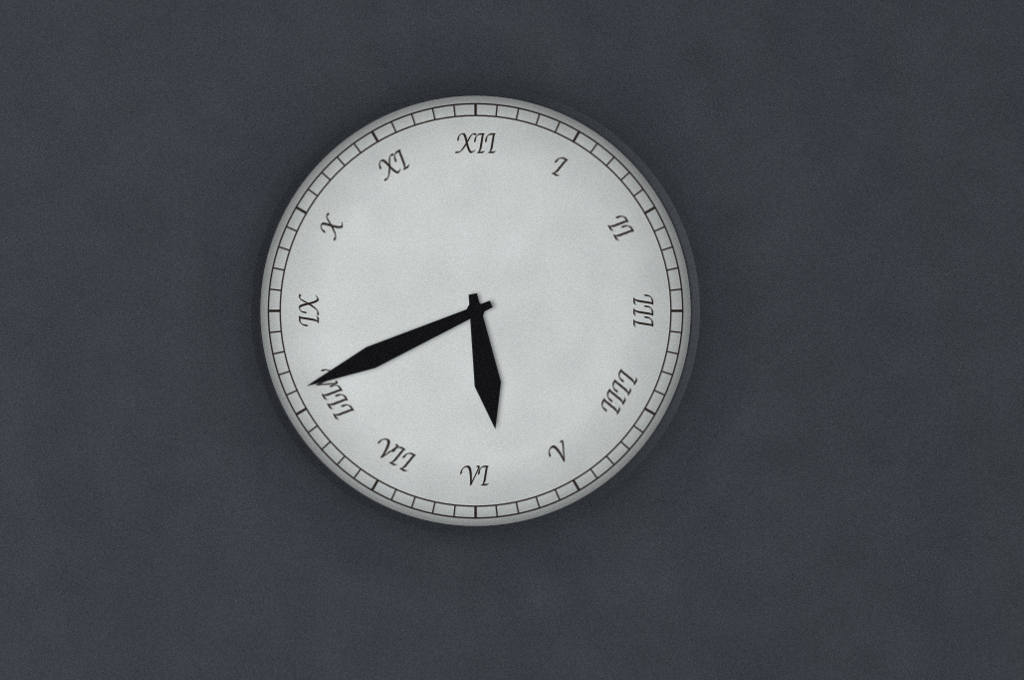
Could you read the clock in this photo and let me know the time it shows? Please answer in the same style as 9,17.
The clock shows 5,41
